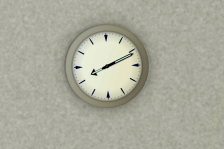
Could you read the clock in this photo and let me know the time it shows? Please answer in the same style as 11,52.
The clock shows 8,11
